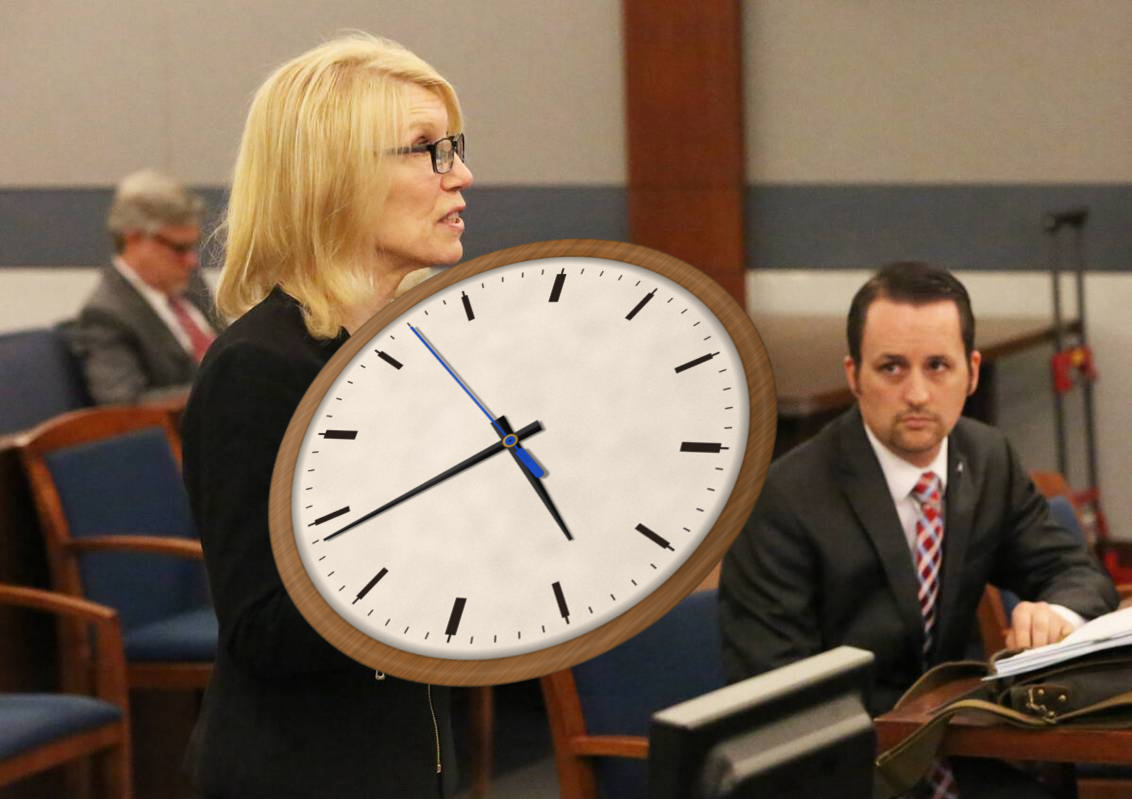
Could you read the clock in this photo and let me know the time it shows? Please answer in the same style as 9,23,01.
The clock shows 4,38,52
